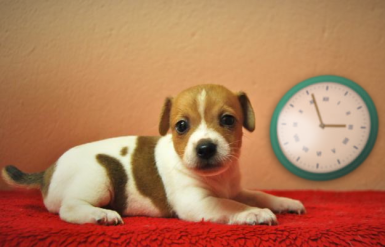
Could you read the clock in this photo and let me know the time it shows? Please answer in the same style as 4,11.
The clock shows 2,56
